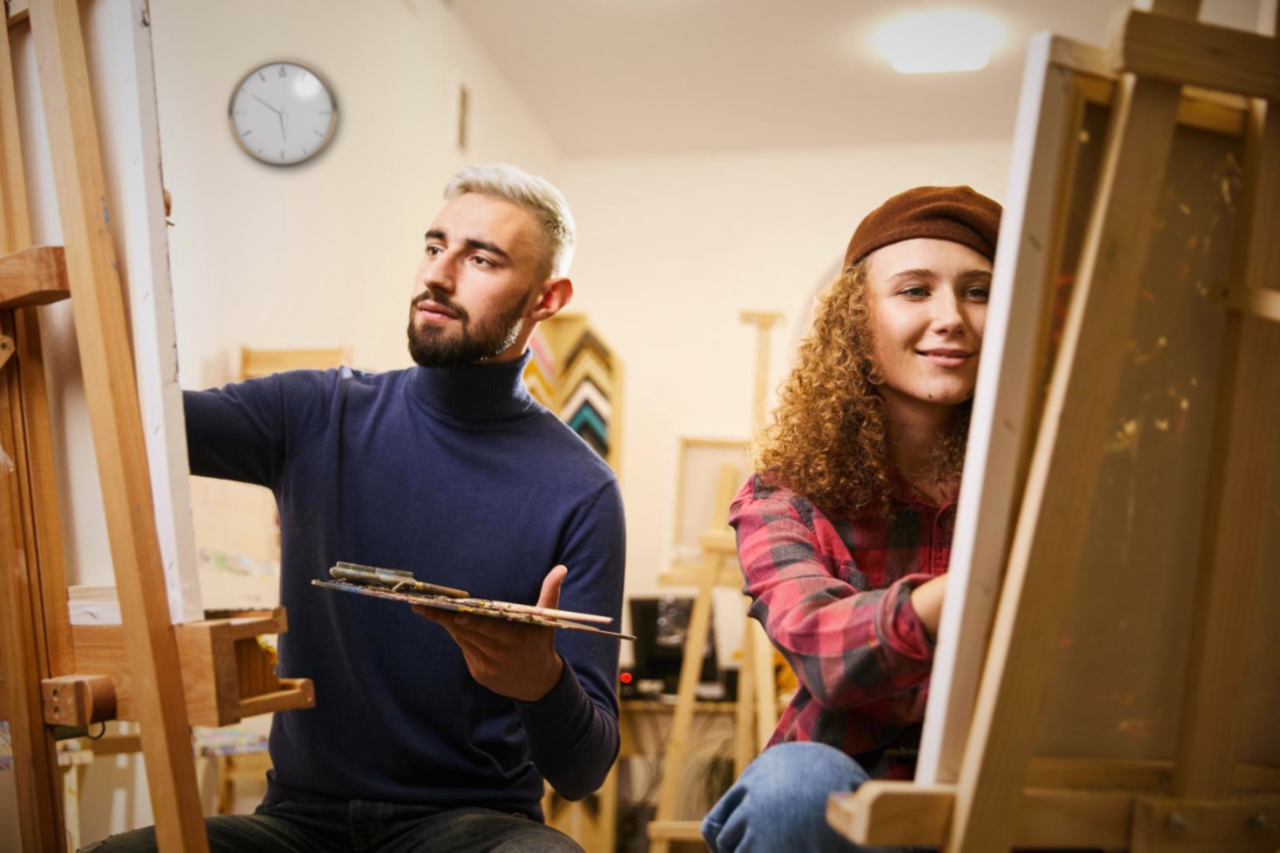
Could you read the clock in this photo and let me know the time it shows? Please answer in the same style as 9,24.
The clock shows 5,50
